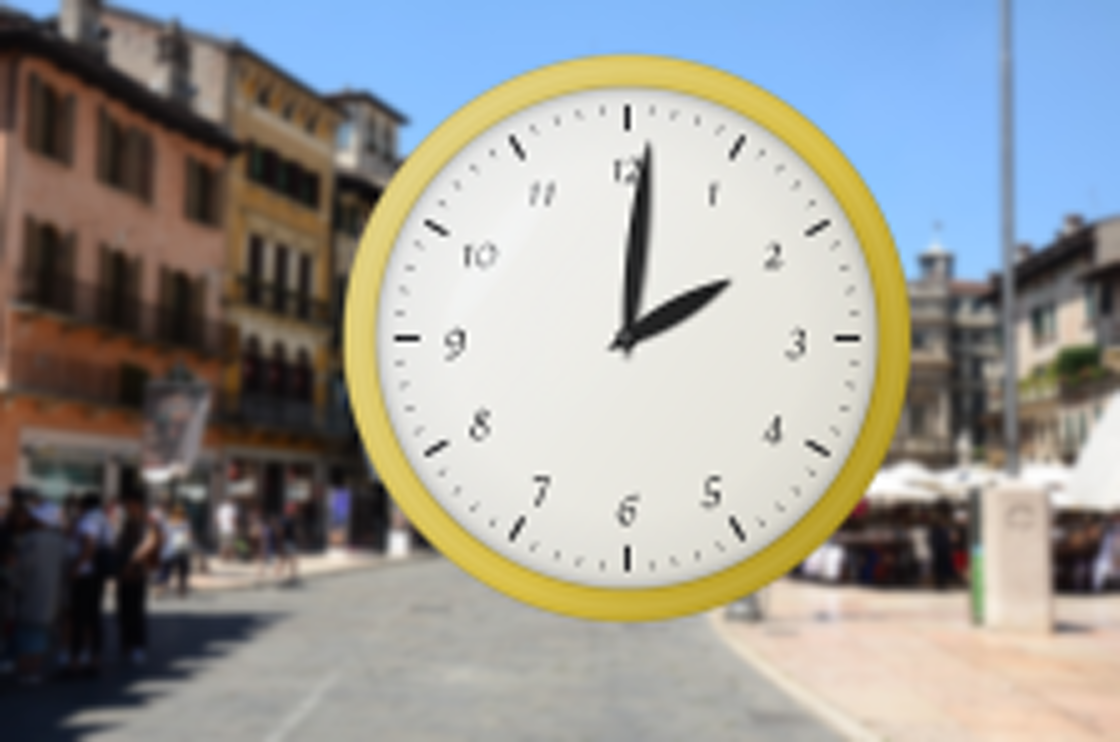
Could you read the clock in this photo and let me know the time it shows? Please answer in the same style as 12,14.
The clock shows 2,01
